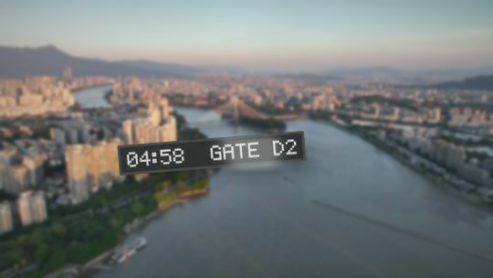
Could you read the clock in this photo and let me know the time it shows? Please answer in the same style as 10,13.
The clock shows 4,58
